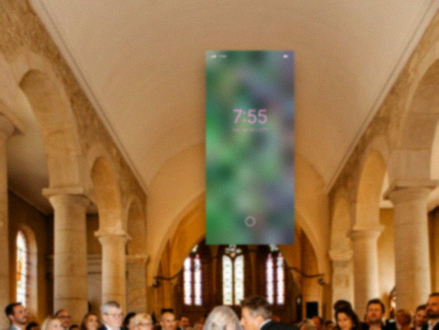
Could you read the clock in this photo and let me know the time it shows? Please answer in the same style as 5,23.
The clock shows 7,55
